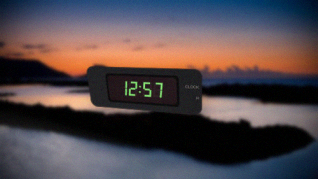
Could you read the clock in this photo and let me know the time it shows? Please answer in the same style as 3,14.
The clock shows 12,57
